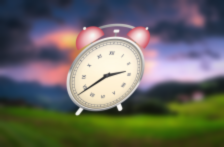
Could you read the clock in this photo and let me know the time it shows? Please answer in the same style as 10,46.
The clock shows 2,39
